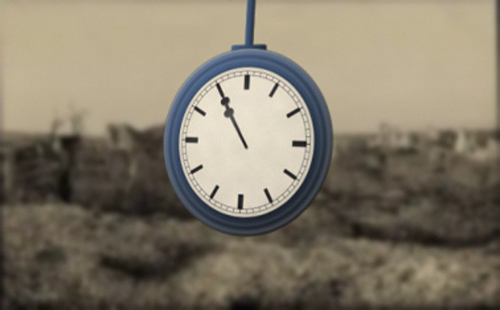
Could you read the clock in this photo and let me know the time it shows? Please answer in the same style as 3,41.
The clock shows 10,55
